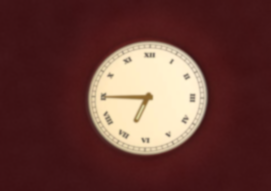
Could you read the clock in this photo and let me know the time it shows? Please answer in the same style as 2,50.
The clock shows 6,45
